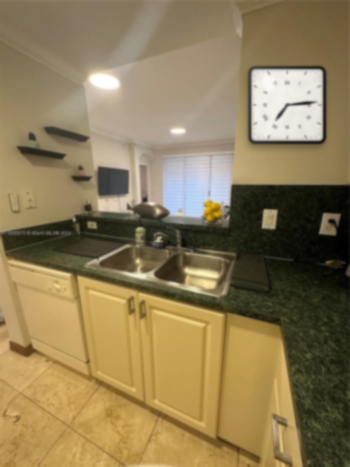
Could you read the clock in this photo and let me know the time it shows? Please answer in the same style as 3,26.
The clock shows 7,14
